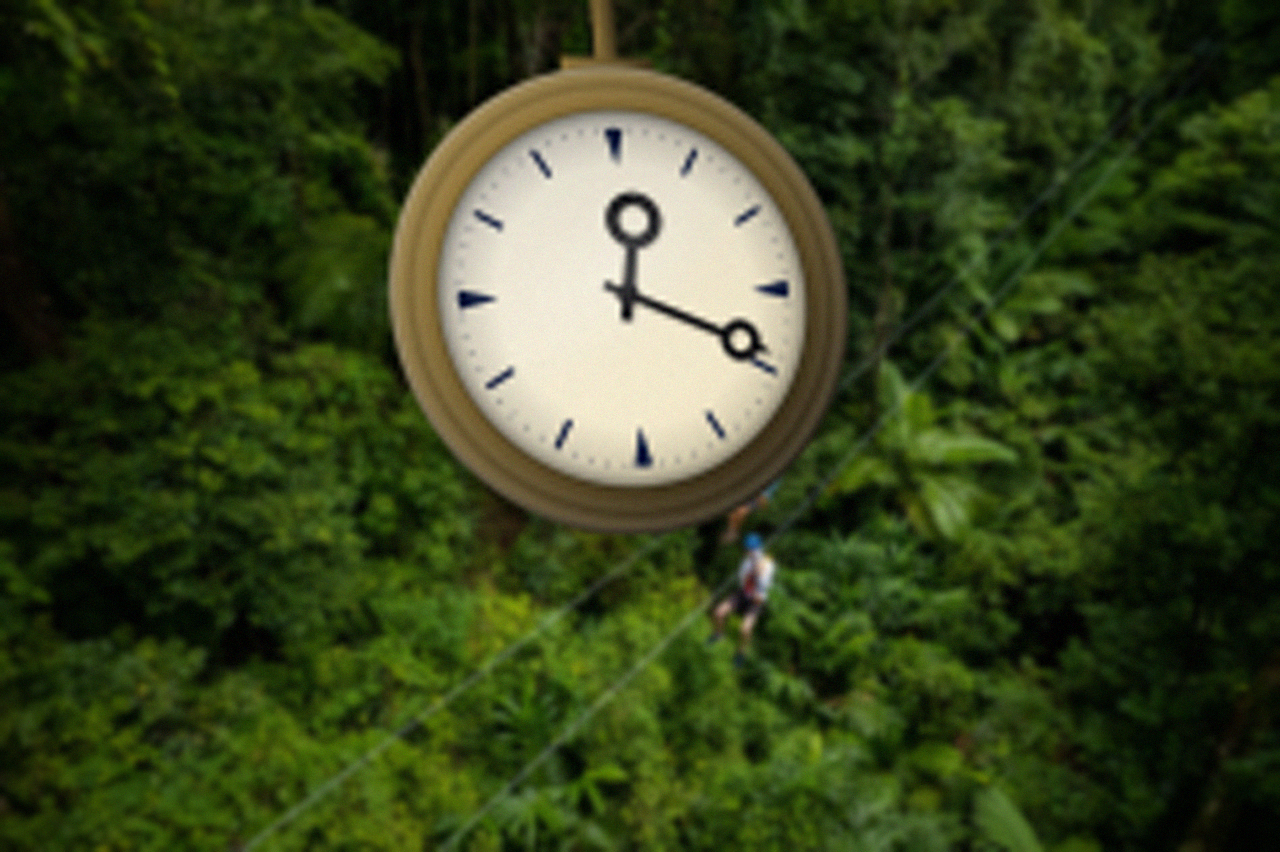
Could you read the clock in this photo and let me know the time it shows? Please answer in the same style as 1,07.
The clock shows 12,19
